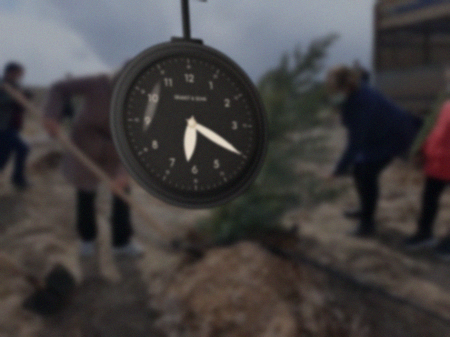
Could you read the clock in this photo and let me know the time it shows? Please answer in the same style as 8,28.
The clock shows 6,20
